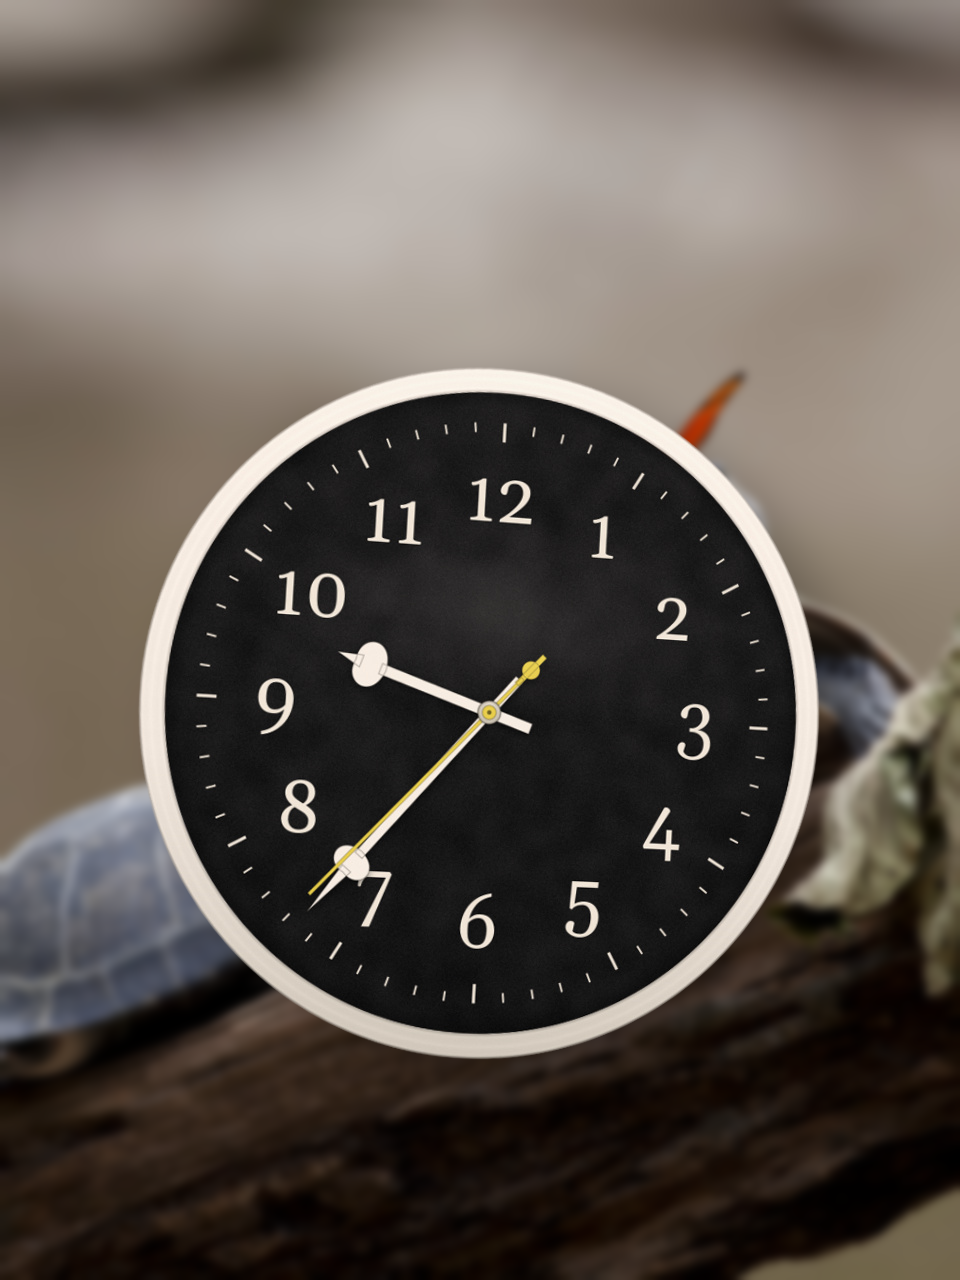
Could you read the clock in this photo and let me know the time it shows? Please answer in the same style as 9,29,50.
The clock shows 9,36,37
